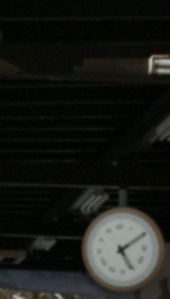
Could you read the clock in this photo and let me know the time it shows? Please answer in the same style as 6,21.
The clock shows 5,10
